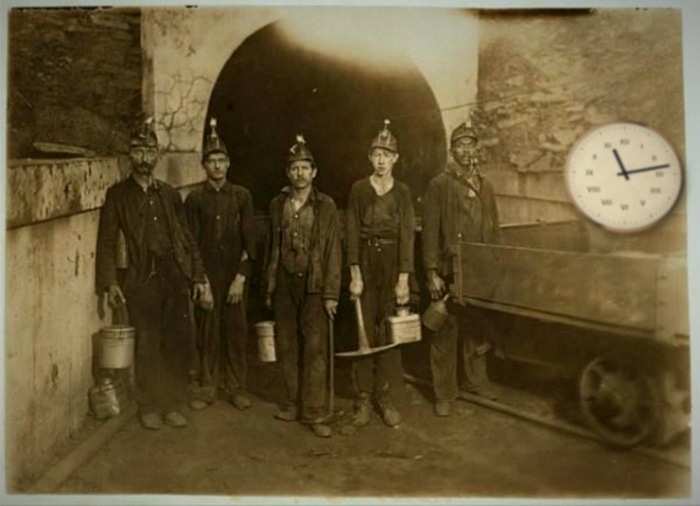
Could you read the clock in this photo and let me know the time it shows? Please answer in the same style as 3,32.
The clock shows 11,13
